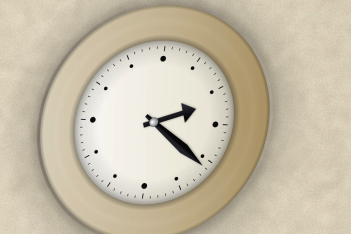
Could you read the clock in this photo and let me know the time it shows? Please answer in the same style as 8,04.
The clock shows 2,21
